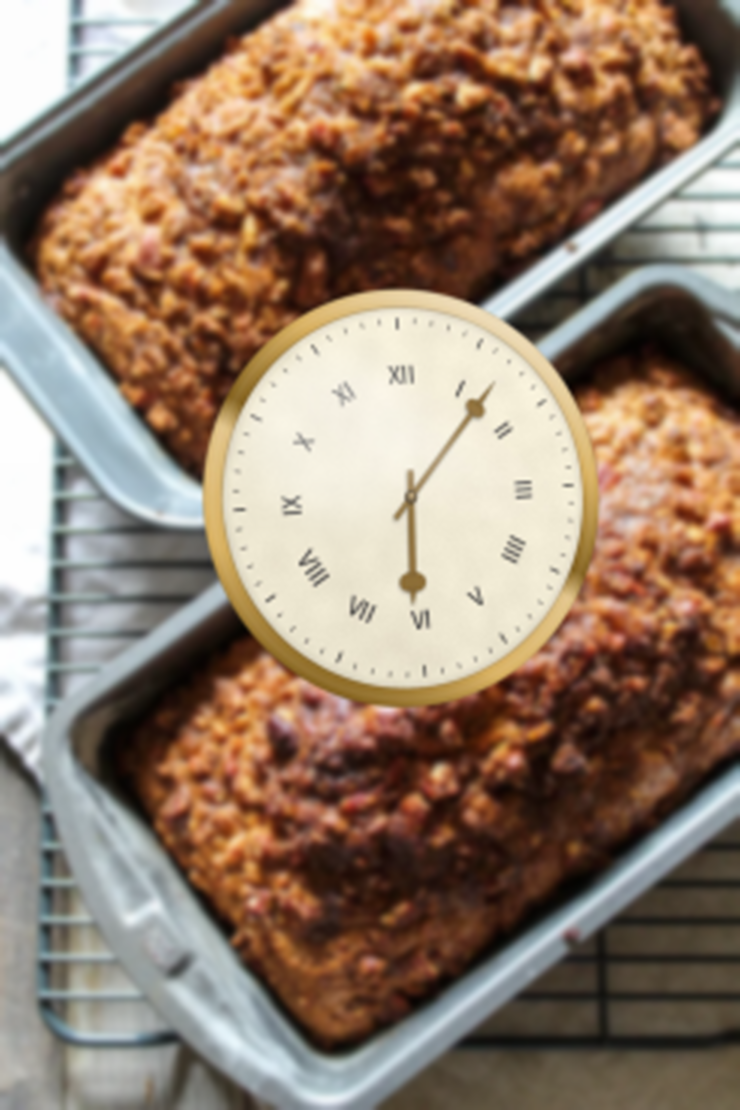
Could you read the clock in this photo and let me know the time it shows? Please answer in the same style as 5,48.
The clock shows 6,07
